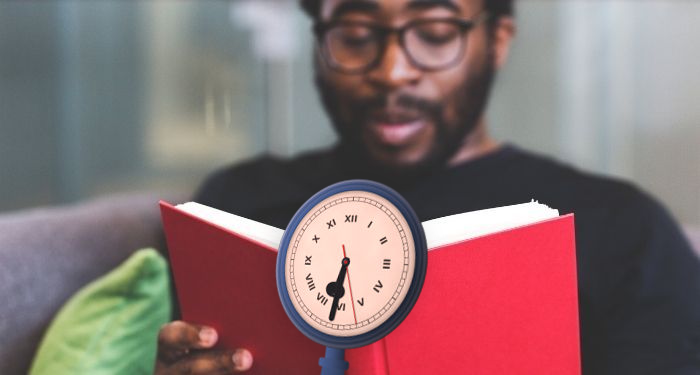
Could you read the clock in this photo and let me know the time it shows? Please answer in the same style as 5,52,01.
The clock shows 6,31,27
